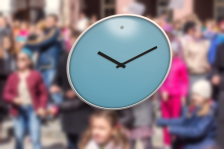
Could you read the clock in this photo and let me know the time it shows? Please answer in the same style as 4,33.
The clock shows 10,11
